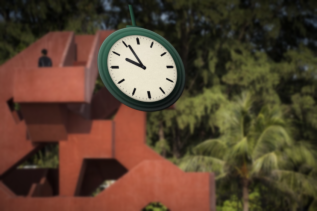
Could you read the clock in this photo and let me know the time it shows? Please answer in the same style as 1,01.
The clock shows 9,56
